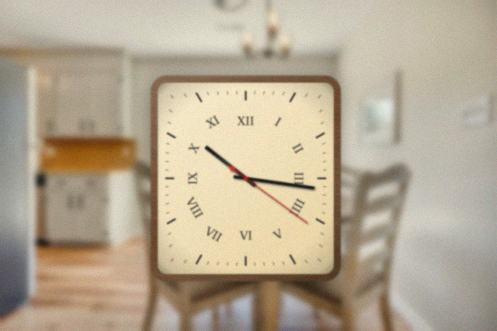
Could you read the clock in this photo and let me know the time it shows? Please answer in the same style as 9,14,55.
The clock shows 10,16,21
